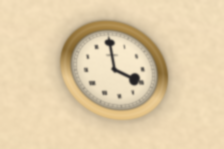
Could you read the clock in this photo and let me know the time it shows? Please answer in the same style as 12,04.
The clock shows 4,00
